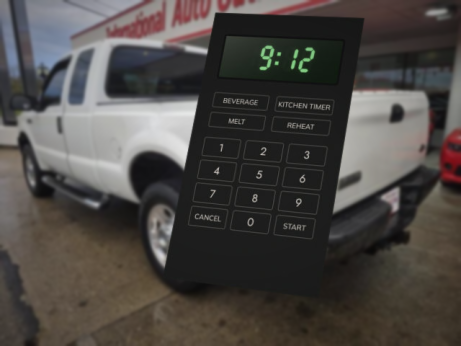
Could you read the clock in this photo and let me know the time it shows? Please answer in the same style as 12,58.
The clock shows 9,12
